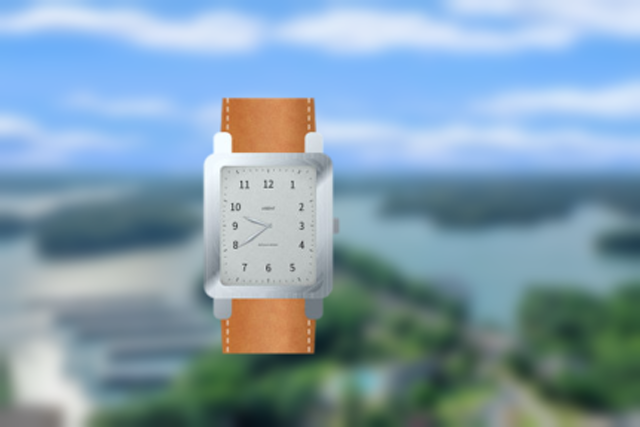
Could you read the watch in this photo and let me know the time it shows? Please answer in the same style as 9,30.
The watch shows 9,39
